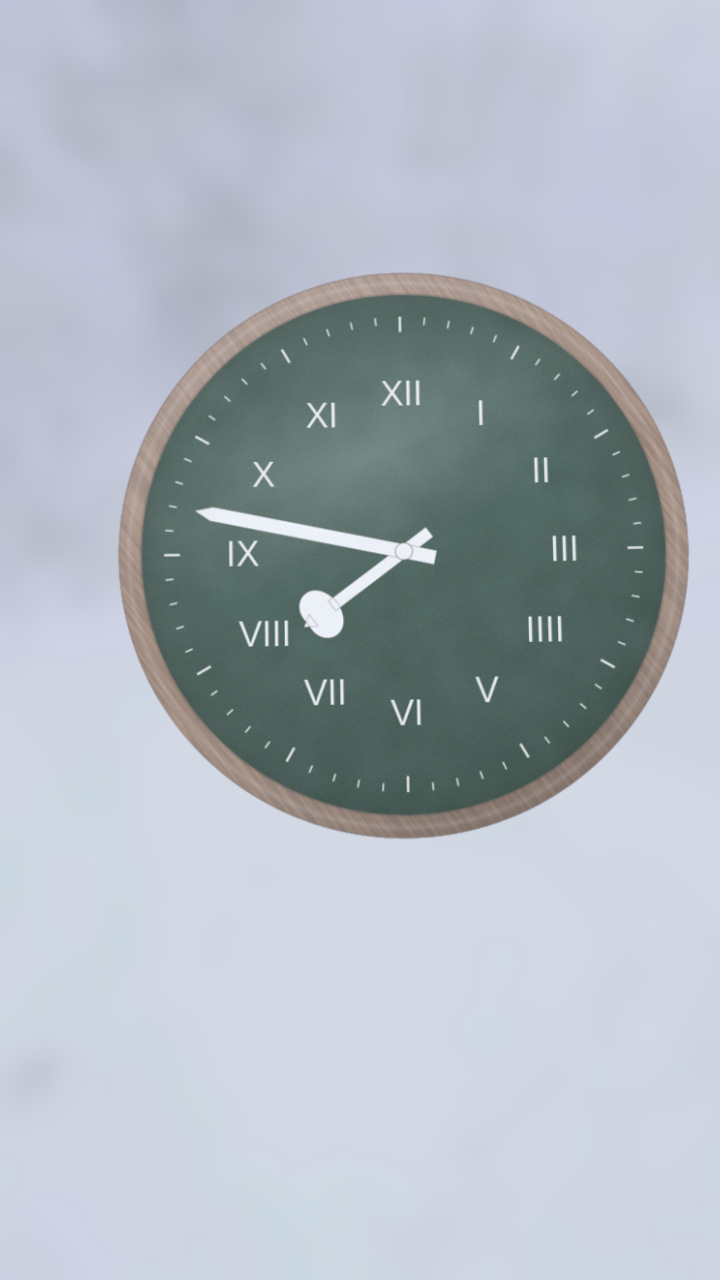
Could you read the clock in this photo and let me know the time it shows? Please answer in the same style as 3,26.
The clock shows 7,47
